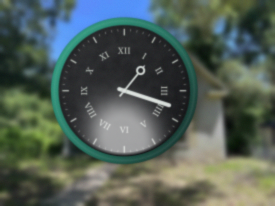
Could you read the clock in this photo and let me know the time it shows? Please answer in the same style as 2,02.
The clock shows 1,18
